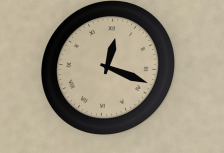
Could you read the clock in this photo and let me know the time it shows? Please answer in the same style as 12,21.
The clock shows 12,18
